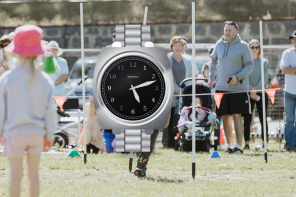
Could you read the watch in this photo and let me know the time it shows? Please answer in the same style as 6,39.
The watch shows 5,12
